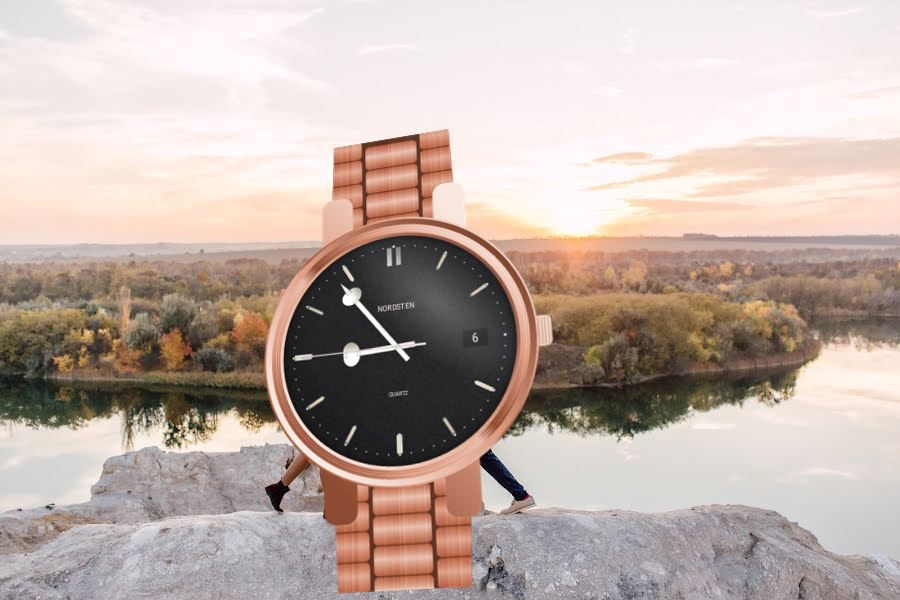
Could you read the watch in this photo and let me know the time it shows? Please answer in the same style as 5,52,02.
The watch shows 8,53,45
